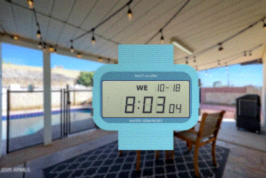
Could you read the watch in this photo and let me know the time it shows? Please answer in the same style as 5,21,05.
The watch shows 8,03,04
